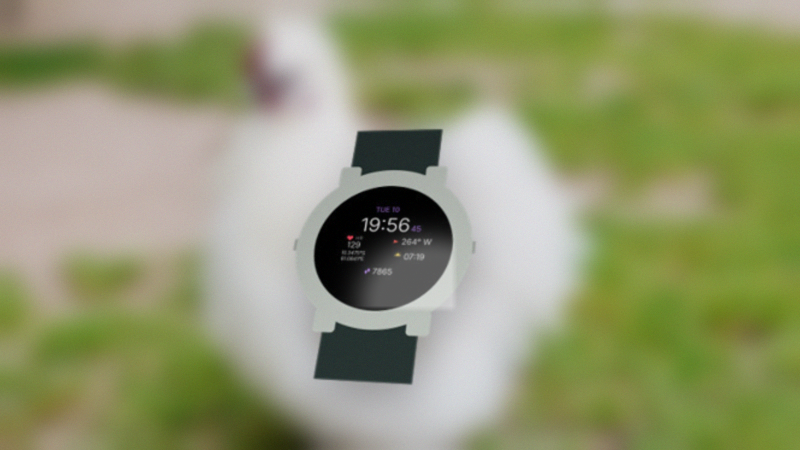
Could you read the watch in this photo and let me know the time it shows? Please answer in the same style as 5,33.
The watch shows 19,56
